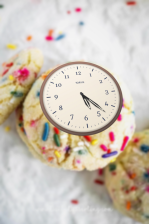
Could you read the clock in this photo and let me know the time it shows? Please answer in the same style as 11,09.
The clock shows 5,23
